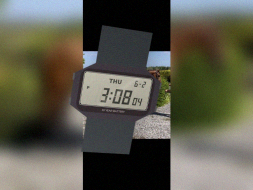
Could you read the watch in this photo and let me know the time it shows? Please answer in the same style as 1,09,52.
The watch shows 3,08,04
